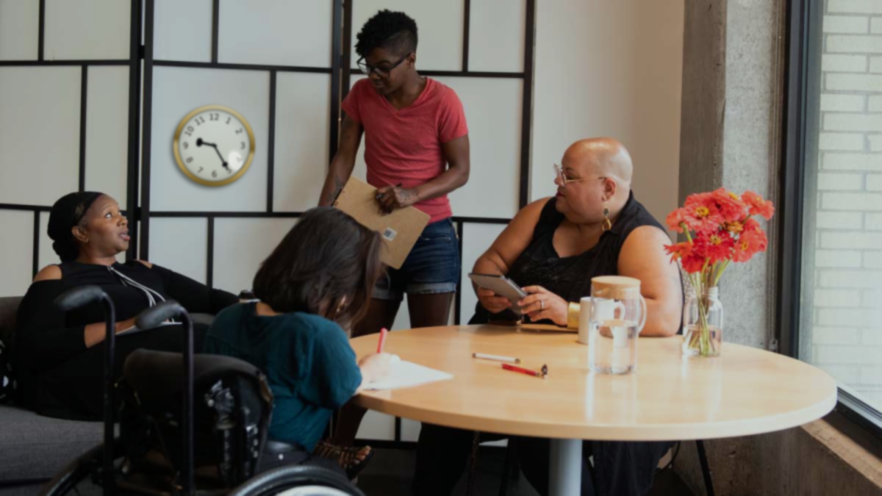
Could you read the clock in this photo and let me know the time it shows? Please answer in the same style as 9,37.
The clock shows 9,25
